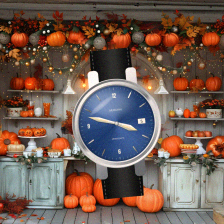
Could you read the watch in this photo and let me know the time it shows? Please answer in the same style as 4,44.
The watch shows 3,48
